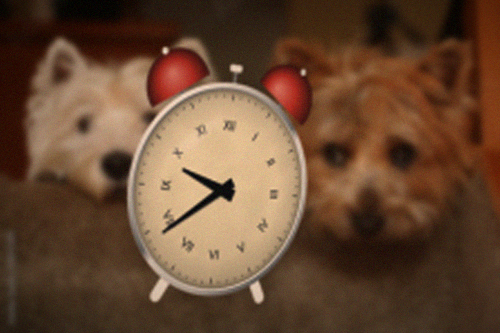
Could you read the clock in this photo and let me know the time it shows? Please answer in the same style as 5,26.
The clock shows 9,39
